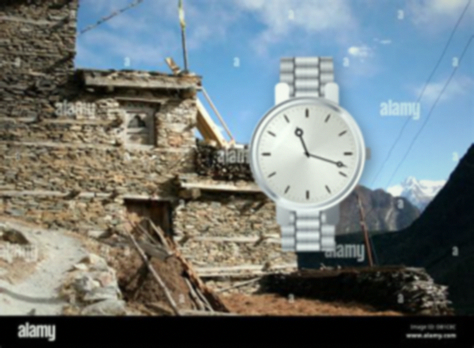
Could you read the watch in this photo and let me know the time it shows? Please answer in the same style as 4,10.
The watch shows 11,18
